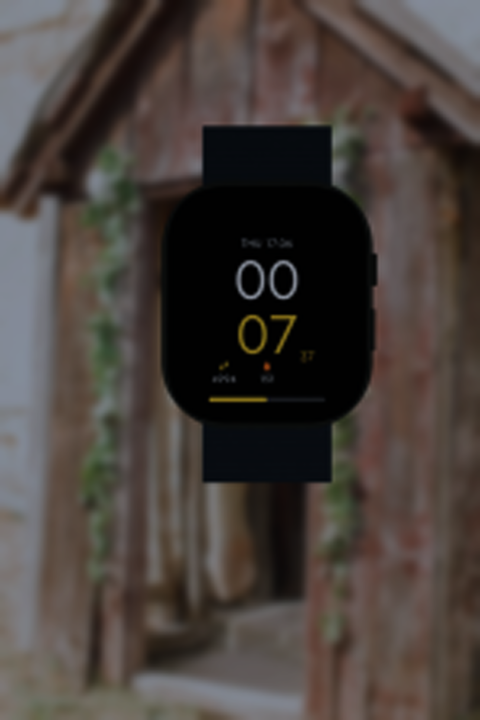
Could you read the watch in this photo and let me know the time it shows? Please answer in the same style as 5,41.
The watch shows 0,07
